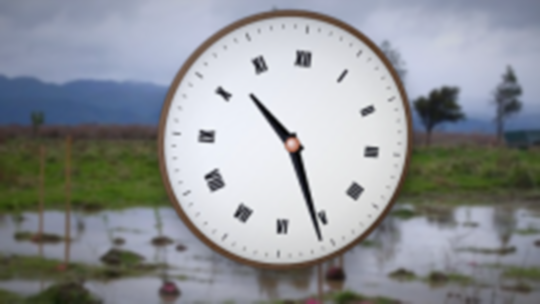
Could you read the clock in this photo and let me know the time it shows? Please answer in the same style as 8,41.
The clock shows 10,26
